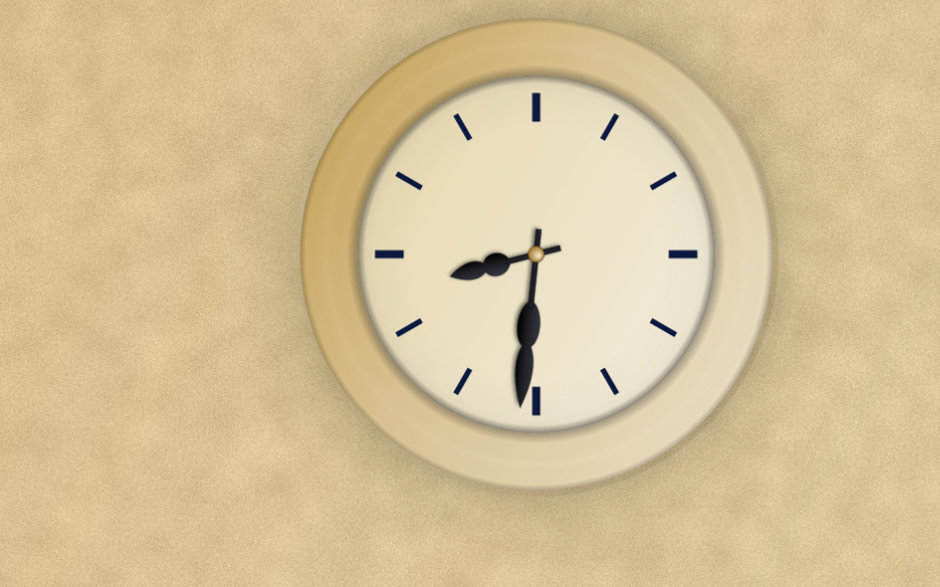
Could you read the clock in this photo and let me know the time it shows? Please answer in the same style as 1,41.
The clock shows 8,31
